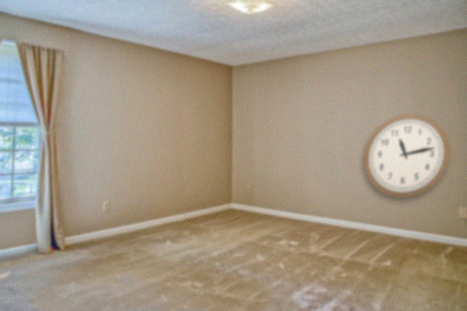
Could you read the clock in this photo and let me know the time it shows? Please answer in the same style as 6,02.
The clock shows 11,13
